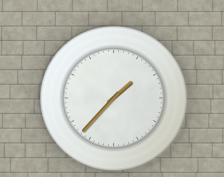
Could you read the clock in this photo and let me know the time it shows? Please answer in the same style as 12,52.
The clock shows 1,37
